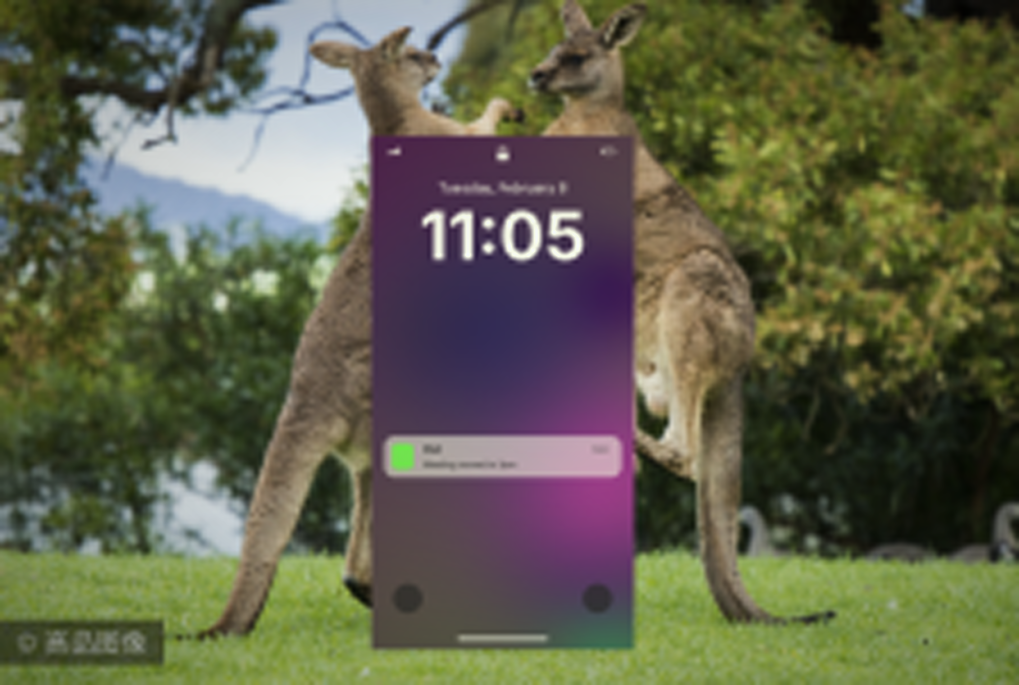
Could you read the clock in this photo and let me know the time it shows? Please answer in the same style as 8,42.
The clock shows 11,05
